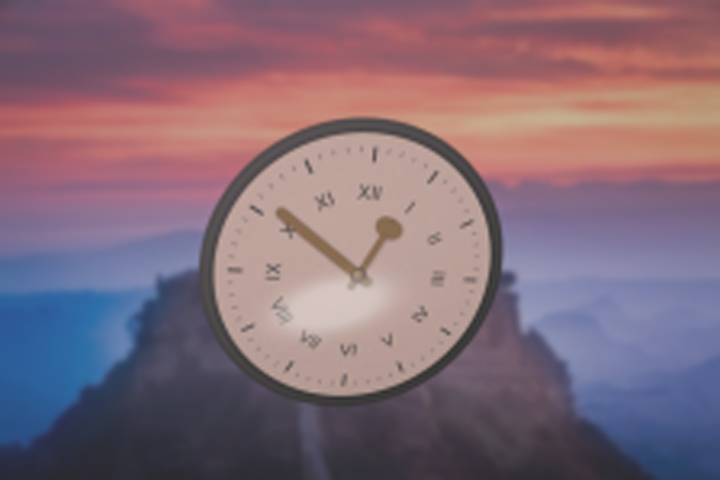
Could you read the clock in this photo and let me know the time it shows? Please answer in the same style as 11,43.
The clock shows 12,51
